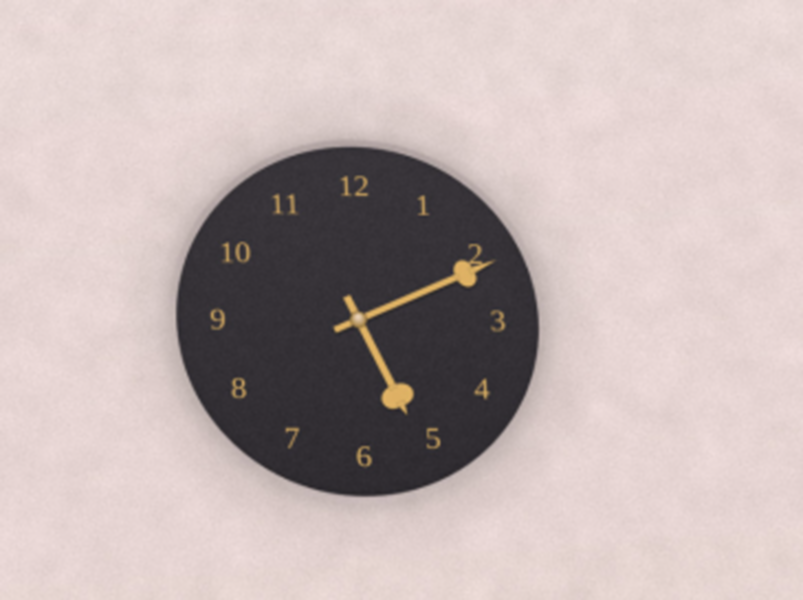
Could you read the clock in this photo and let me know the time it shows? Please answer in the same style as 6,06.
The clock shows 5,11
